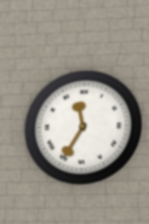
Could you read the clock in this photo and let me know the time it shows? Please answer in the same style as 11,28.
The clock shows 11,35
